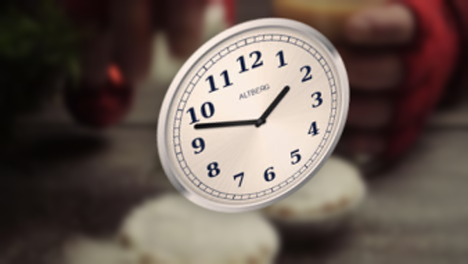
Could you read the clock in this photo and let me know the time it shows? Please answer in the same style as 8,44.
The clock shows 1,48
